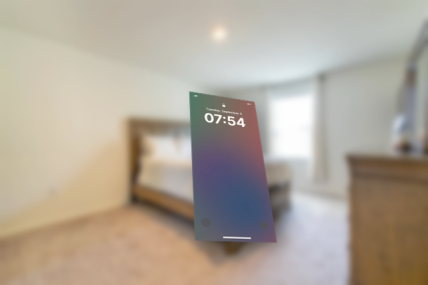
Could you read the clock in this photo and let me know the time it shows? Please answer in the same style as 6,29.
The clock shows 7,54
